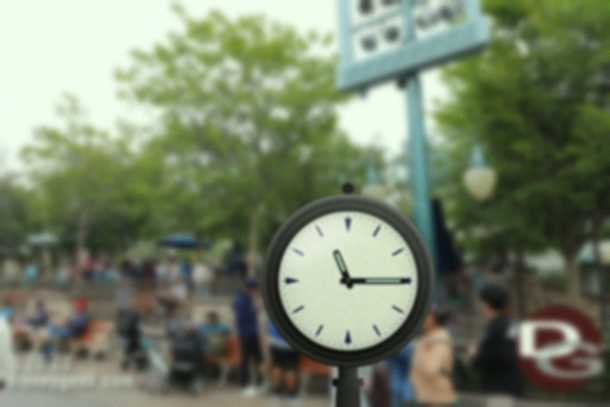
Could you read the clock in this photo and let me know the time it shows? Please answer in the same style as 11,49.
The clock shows 11,15
